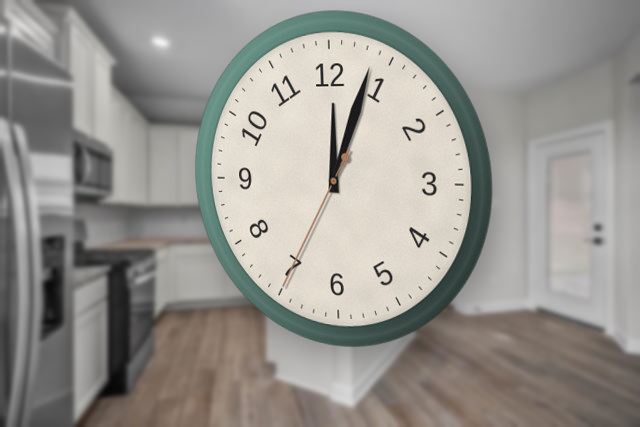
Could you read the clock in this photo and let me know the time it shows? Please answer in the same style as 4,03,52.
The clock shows 12,03,35
